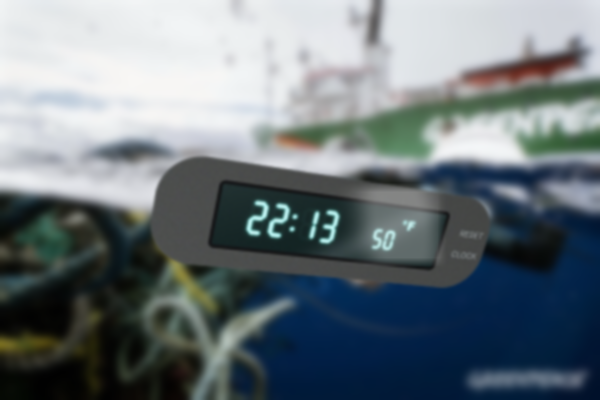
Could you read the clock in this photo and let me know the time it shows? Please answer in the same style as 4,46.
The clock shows 22,13
